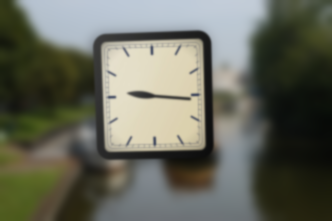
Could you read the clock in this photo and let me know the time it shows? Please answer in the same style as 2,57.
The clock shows 9,16
